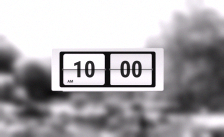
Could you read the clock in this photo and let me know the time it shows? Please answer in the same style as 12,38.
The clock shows 10,00
